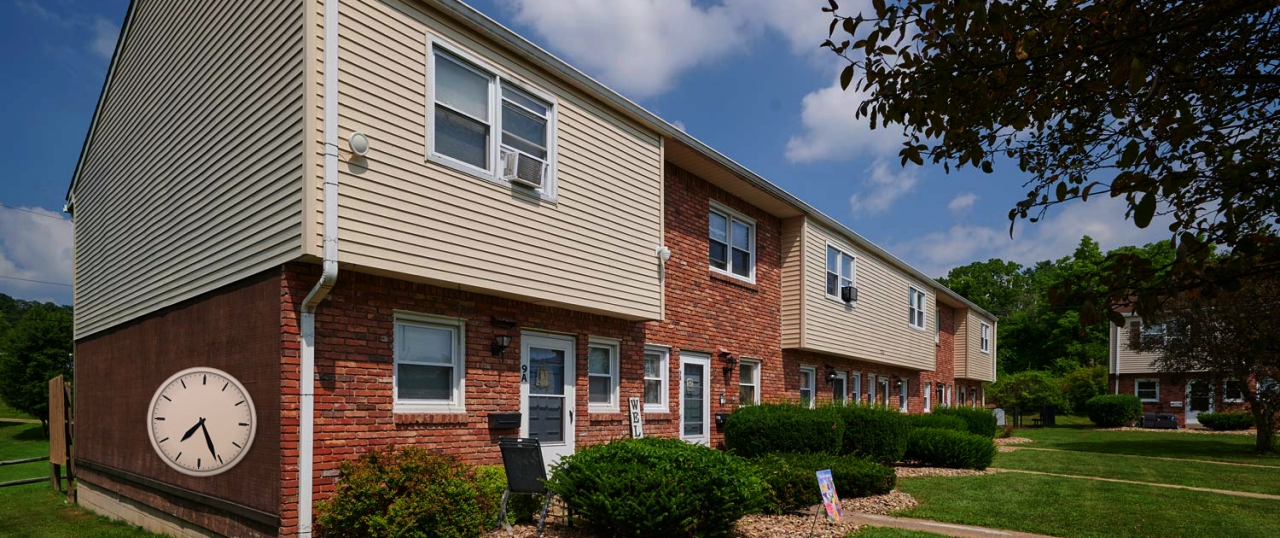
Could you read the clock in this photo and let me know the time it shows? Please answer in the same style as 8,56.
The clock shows 7,26
